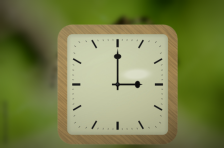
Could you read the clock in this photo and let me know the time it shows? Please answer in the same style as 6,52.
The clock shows 3,00
